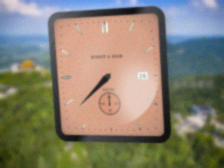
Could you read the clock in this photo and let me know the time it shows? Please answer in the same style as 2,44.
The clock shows 7,38
